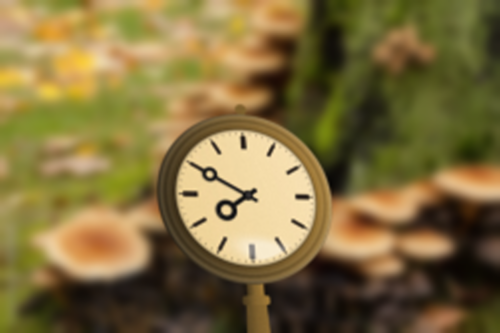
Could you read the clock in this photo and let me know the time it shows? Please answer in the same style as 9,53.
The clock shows 7,50
